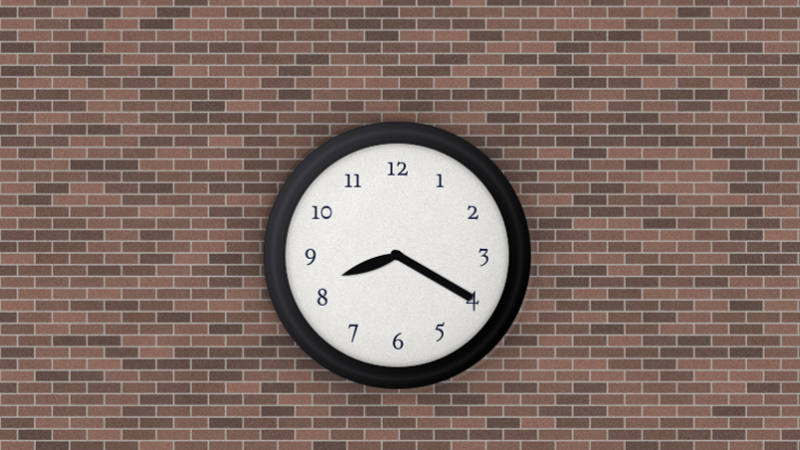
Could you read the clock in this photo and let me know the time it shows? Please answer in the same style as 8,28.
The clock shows 8,20
